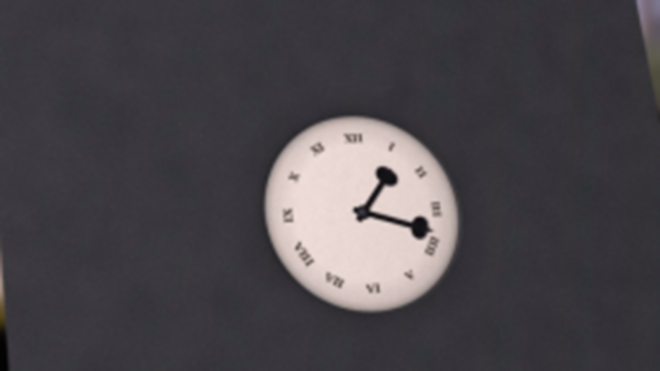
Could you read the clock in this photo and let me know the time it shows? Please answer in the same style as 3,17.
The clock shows 1,18
